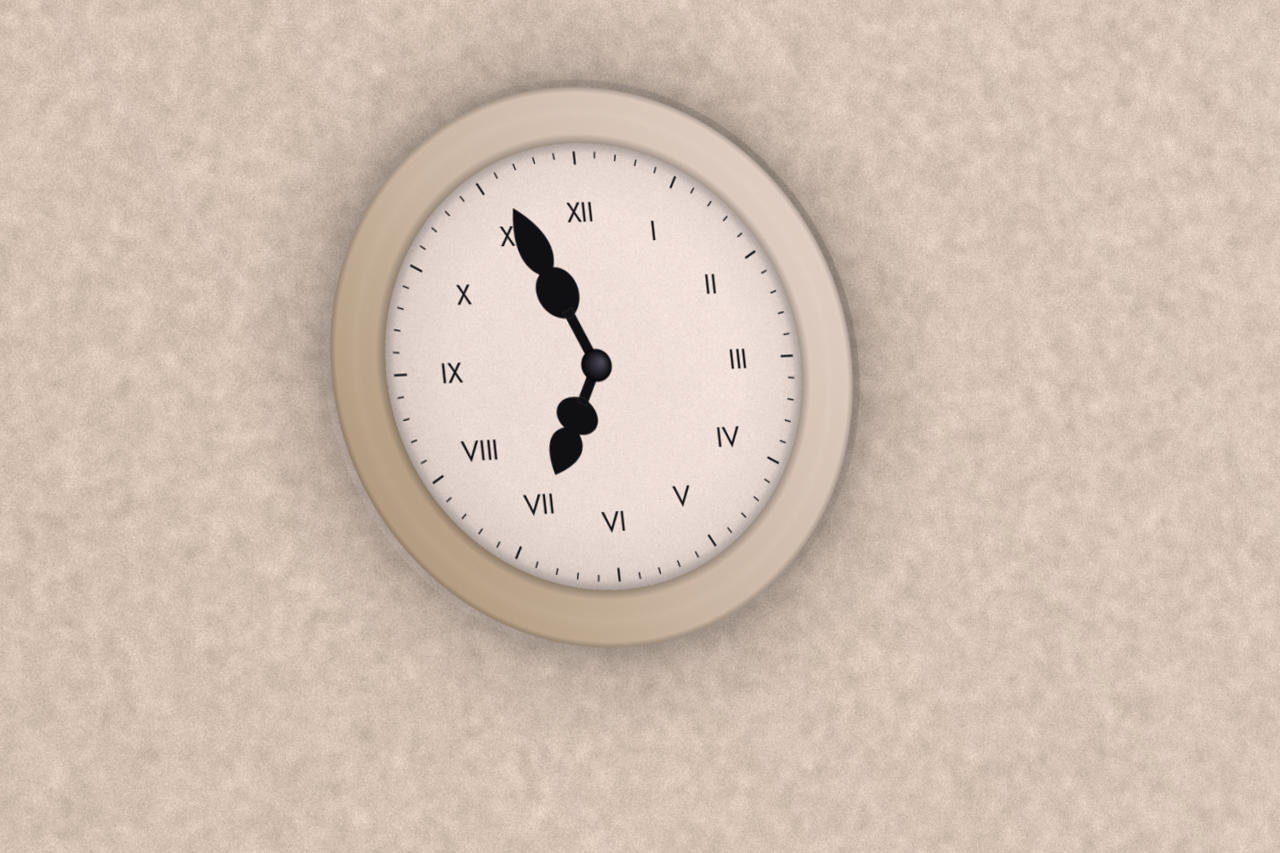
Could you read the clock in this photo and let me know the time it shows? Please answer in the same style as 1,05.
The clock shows 6,56
